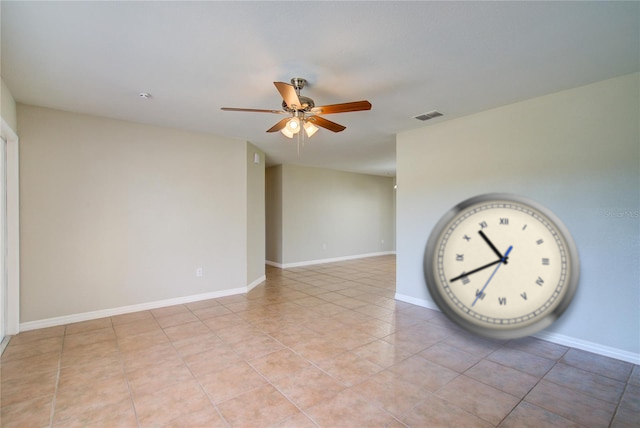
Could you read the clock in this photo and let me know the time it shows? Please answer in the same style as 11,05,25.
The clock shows 10,40,35
